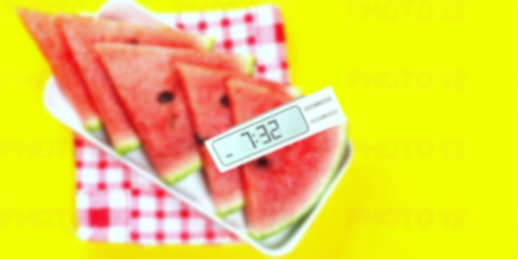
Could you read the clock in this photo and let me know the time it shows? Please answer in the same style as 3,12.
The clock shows 7,32
